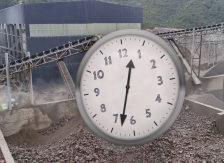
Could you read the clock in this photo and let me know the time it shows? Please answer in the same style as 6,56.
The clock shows 12,33
